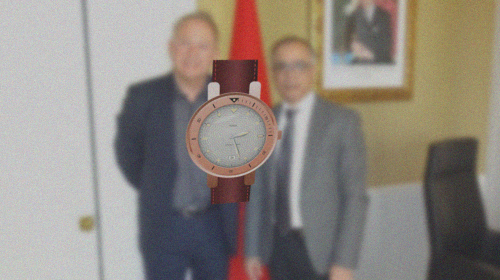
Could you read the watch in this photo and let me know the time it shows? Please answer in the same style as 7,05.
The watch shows 2,27
